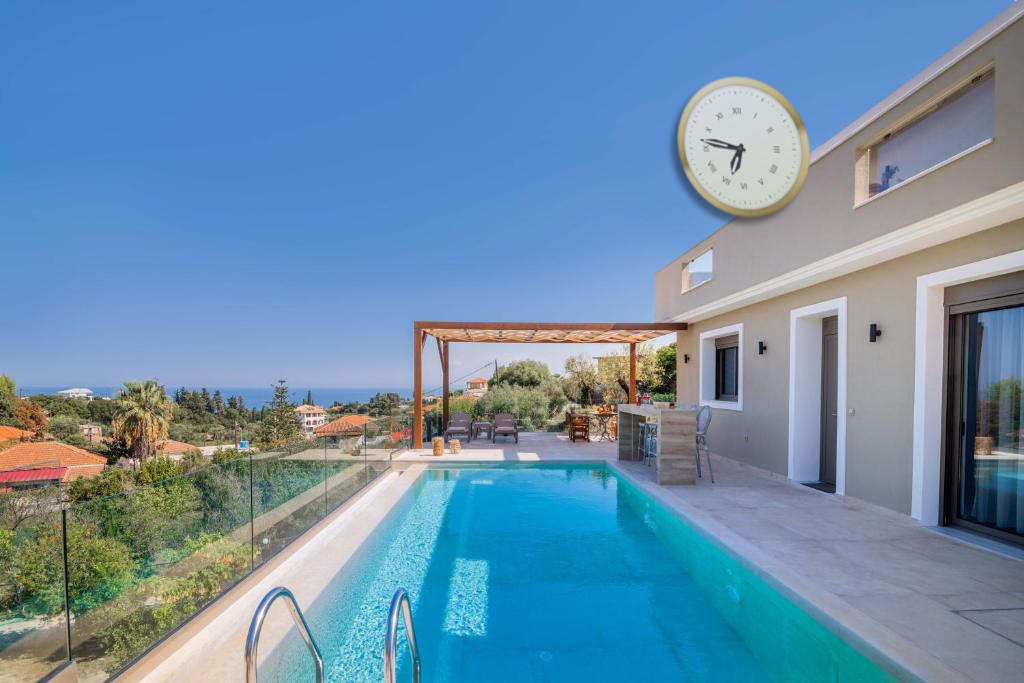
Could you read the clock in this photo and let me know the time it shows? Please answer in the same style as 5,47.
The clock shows 6,47
